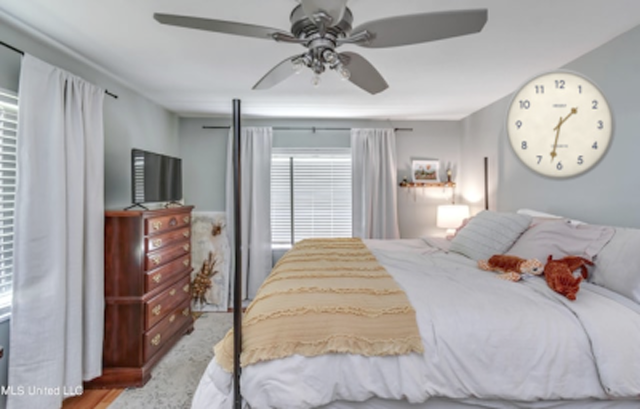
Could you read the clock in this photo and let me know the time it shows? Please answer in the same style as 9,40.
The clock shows 1,32
